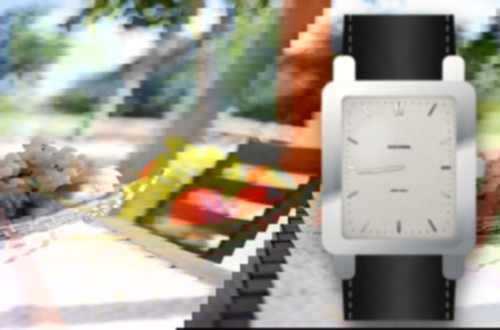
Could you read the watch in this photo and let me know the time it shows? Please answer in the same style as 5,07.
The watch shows 8,44
